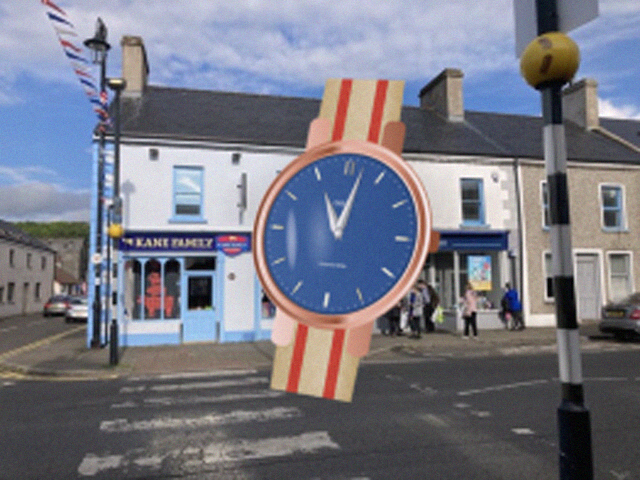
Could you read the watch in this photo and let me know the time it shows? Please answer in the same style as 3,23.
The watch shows 11,02
